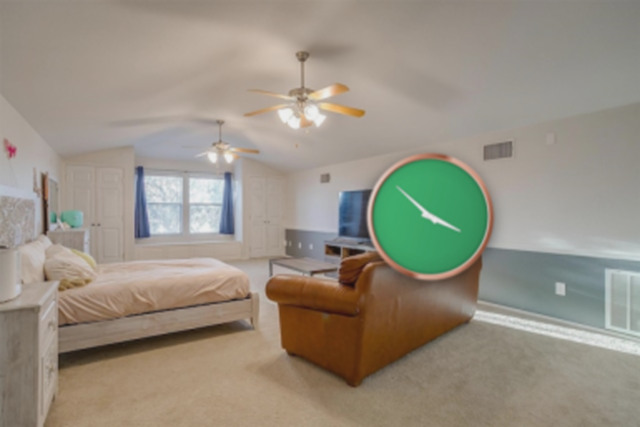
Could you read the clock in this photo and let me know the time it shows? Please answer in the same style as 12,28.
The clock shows 3,52
